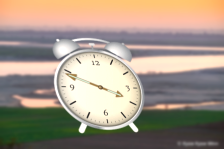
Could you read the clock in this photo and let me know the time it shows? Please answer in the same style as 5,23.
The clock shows 3,49
